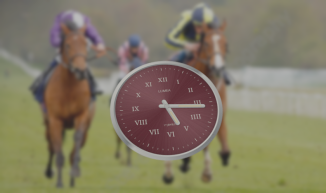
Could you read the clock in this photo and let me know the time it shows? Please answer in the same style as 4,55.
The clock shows 5,16
